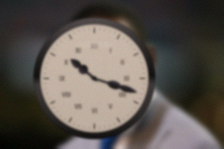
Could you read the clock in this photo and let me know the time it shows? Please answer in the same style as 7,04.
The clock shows 10,18
